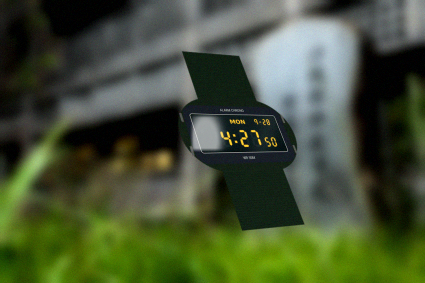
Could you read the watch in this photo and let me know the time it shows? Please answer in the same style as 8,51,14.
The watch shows 4,27,50
